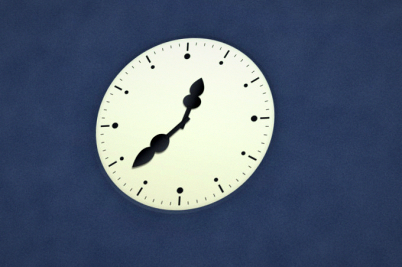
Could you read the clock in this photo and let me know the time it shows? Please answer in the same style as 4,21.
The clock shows 12,38
